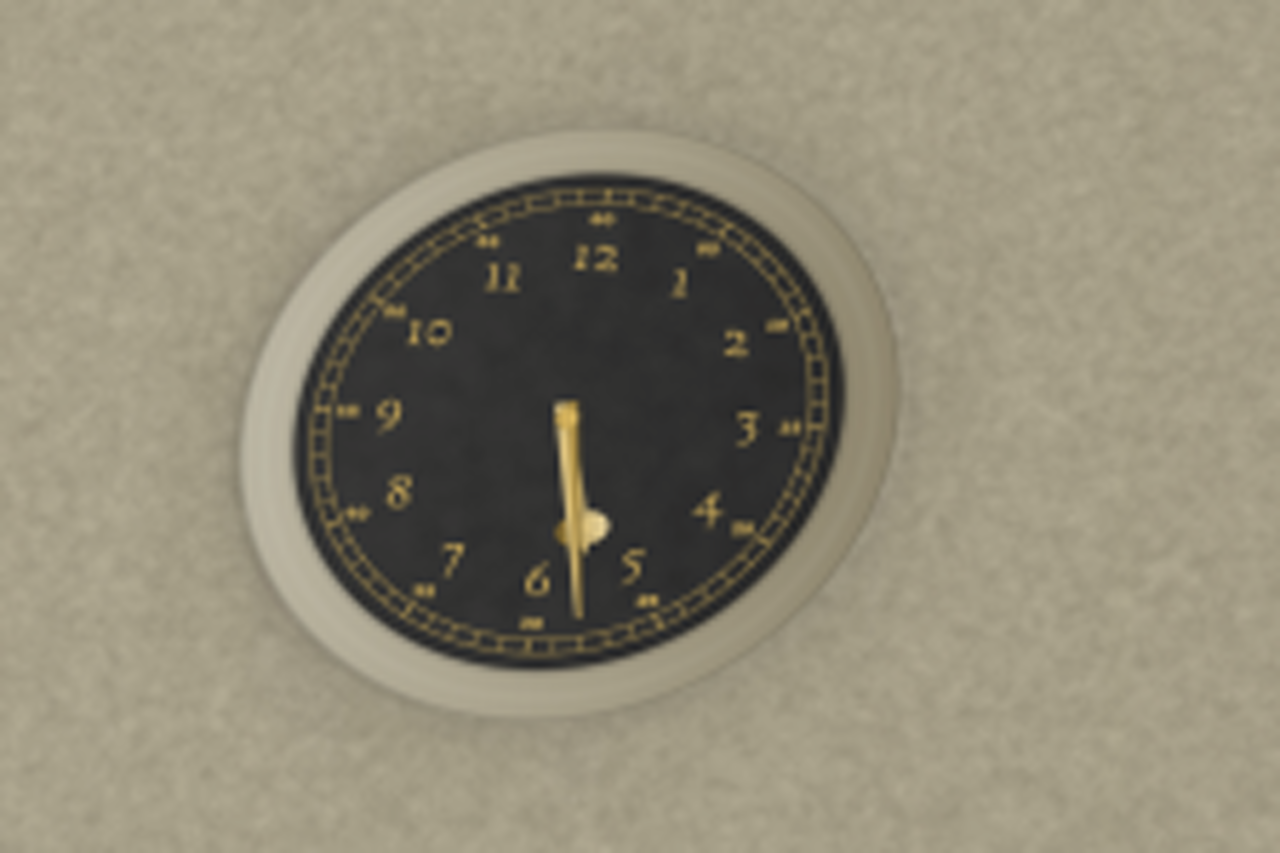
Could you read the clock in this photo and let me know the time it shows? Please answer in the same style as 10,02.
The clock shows 5,28
